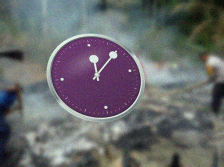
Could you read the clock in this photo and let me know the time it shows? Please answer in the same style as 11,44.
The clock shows 12,08
